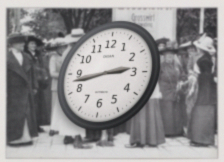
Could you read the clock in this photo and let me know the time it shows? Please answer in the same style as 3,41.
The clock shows 2,43
